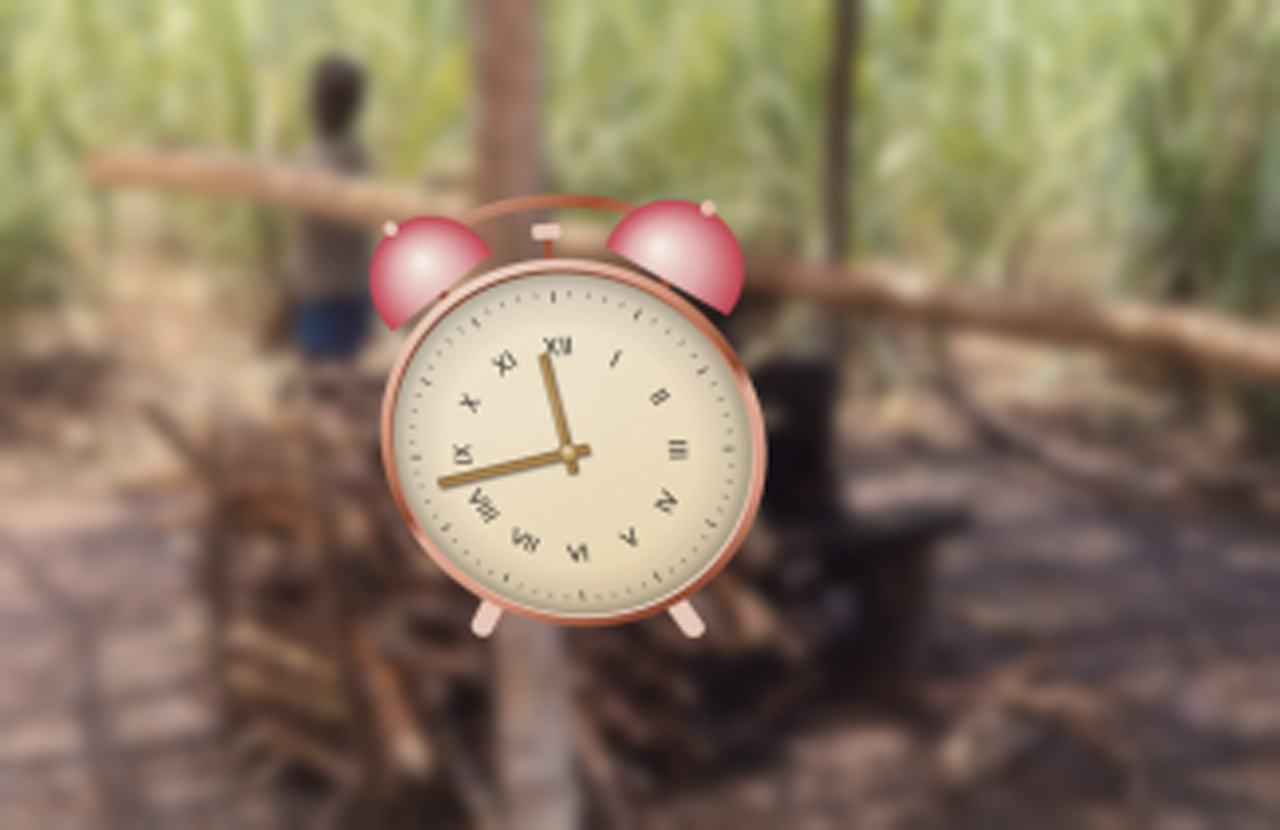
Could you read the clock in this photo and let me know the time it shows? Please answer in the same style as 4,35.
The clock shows 11,43
